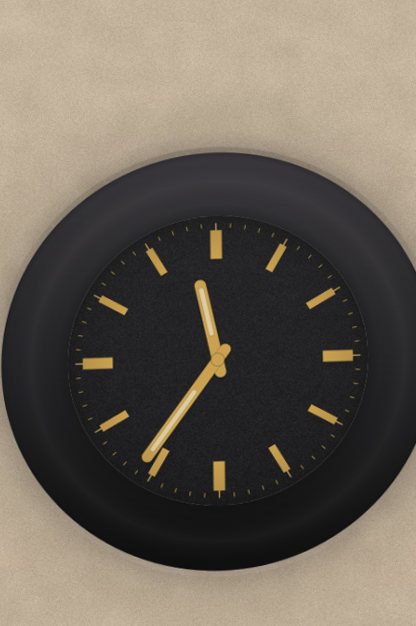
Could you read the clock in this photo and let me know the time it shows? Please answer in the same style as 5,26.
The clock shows 11,36
